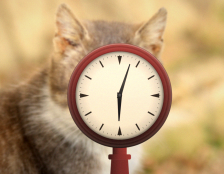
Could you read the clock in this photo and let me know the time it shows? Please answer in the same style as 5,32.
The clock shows 6,03
